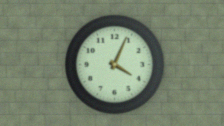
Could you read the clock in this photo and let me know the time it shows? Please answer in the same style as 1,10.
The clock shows 4,04
